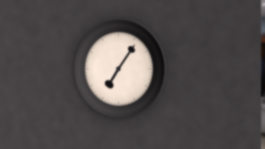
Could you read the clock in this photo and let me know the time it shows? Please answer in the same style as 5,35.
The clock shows 7,06
